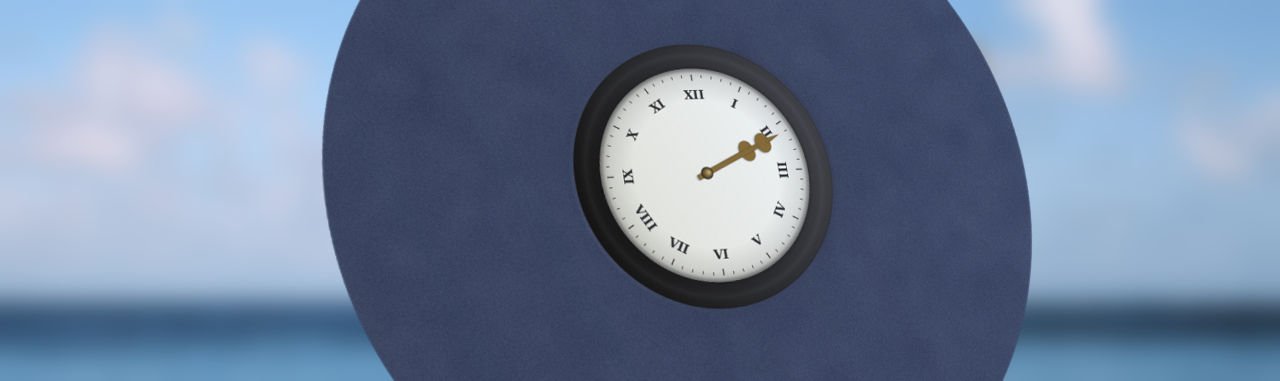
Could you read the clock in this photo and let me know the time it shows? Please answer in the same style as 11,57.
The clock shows 2,11
